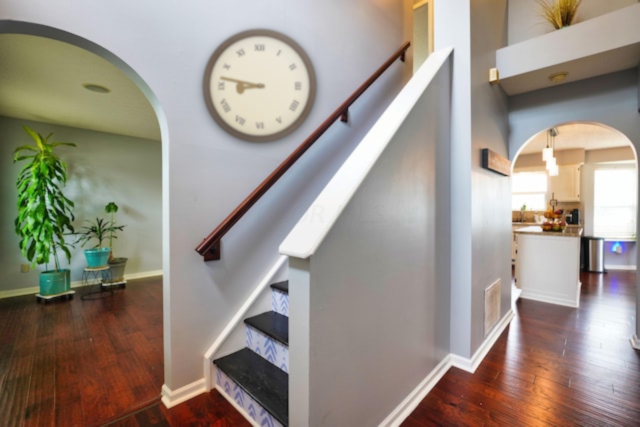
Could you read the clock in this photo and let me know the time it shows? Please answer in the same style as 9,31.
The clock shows 8,47
